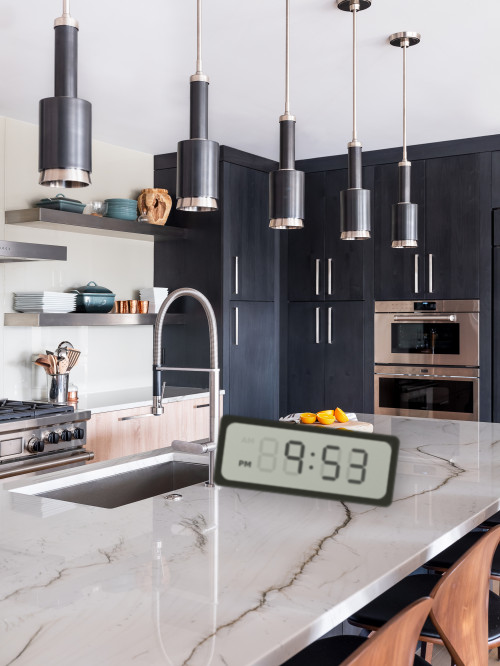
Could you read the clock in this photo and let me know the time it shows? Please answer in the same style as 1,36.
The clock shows 9,53
